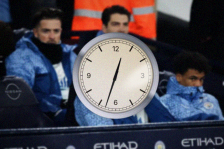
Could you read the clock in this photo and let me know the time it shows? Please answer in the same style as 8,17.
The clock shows 12,33
